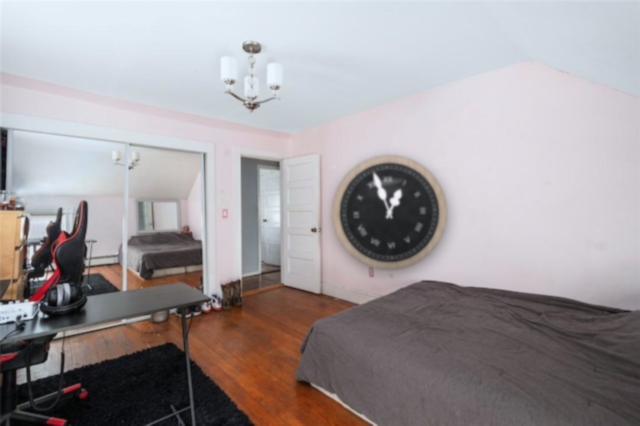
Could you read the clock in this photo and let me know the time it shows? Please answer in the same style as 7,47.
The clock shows 12,57
